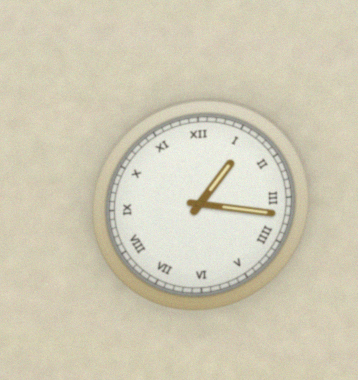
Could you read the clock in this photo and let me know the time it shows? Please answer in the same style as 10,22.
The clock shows 1,17
